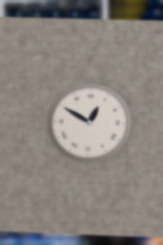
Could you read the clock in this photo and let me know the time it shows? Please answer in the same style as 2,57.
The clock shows 12,50
